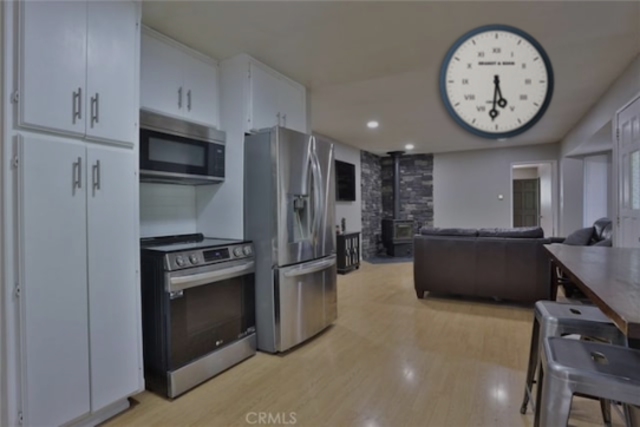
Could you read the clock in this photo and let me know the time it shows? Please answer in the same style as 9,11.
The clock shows 5,31
